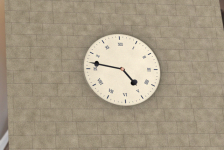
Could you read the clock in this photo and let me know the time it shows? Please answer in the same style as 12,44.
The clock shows 4,47
